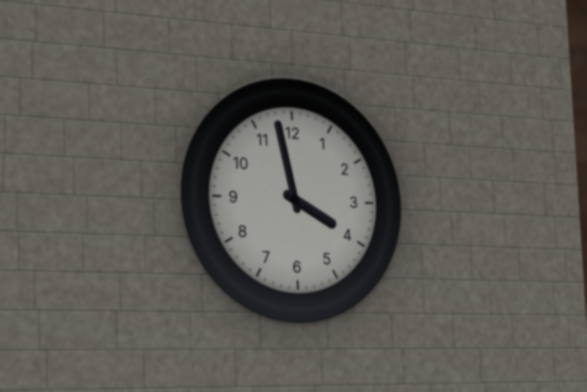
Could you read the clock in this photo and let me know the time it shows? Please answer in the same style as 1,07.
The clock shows 3,58
